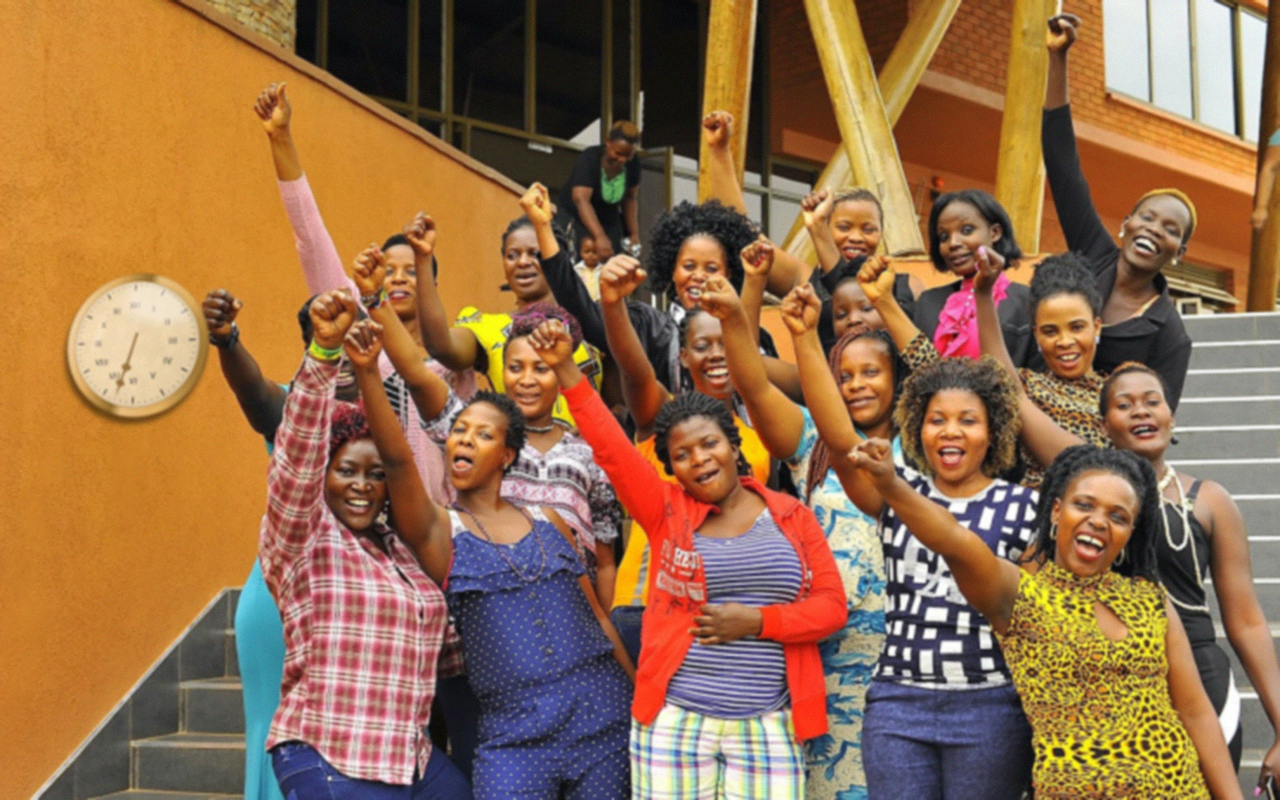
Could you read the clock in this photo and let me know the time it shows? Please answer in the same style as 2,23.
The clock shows 6,33
